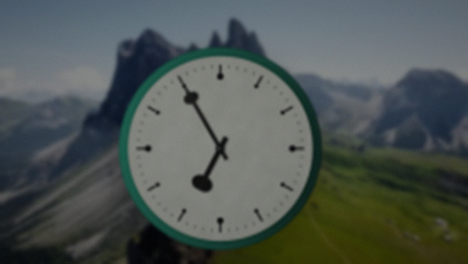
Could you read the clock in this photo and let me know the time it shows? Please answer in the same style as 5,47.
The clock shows 6,55
